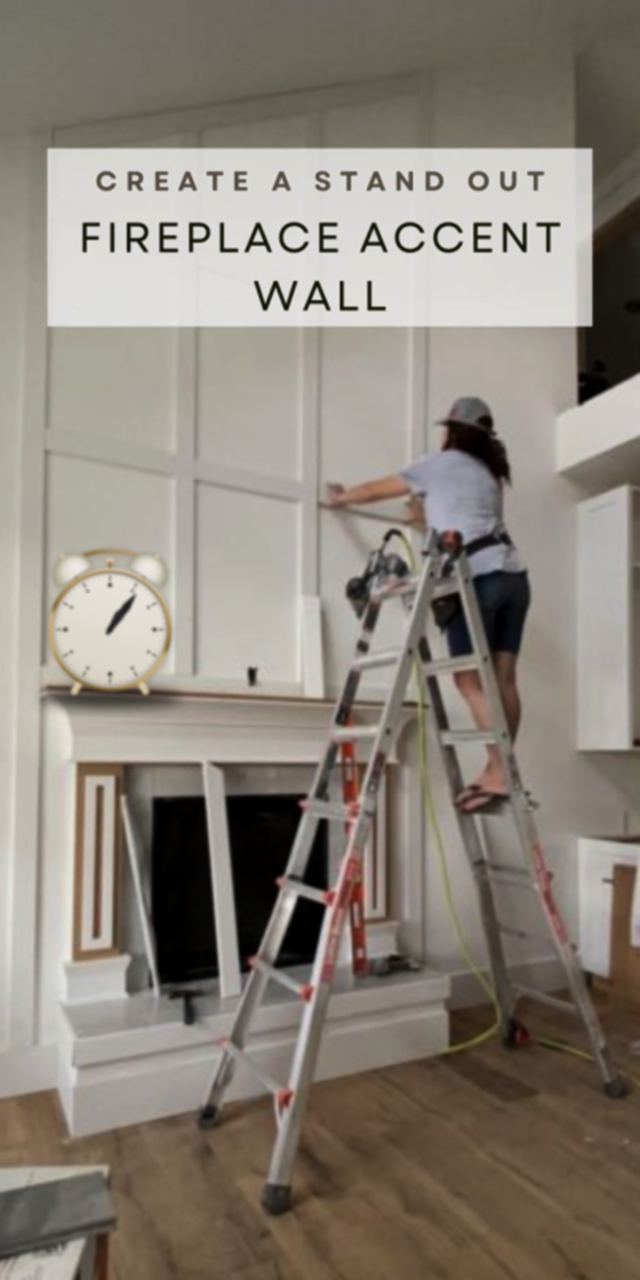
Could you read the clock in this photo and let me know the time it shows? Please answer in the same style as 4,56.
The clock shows 1,06
